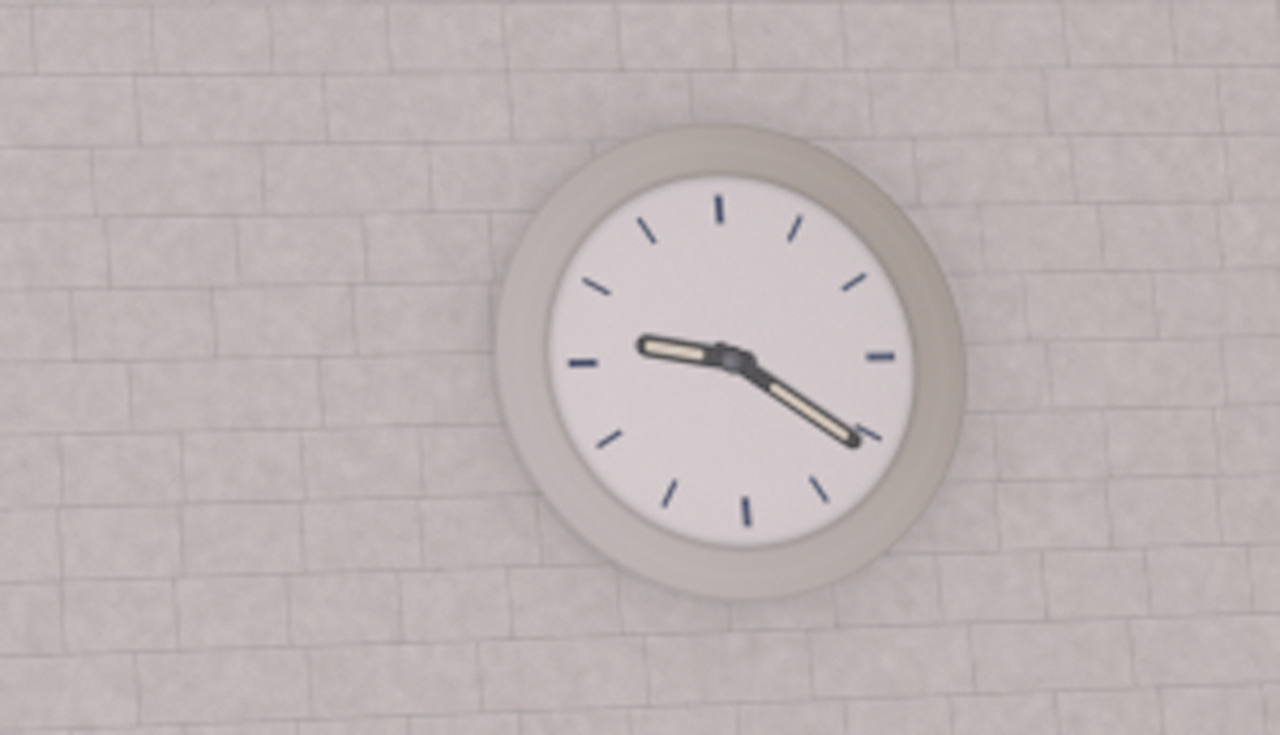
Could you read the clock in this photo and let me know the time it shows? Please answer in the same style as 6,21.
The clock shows 9,21
